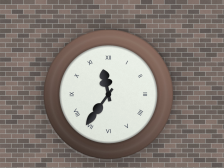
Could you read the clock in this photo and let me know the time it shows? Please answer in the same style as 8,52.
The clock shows 11,36
